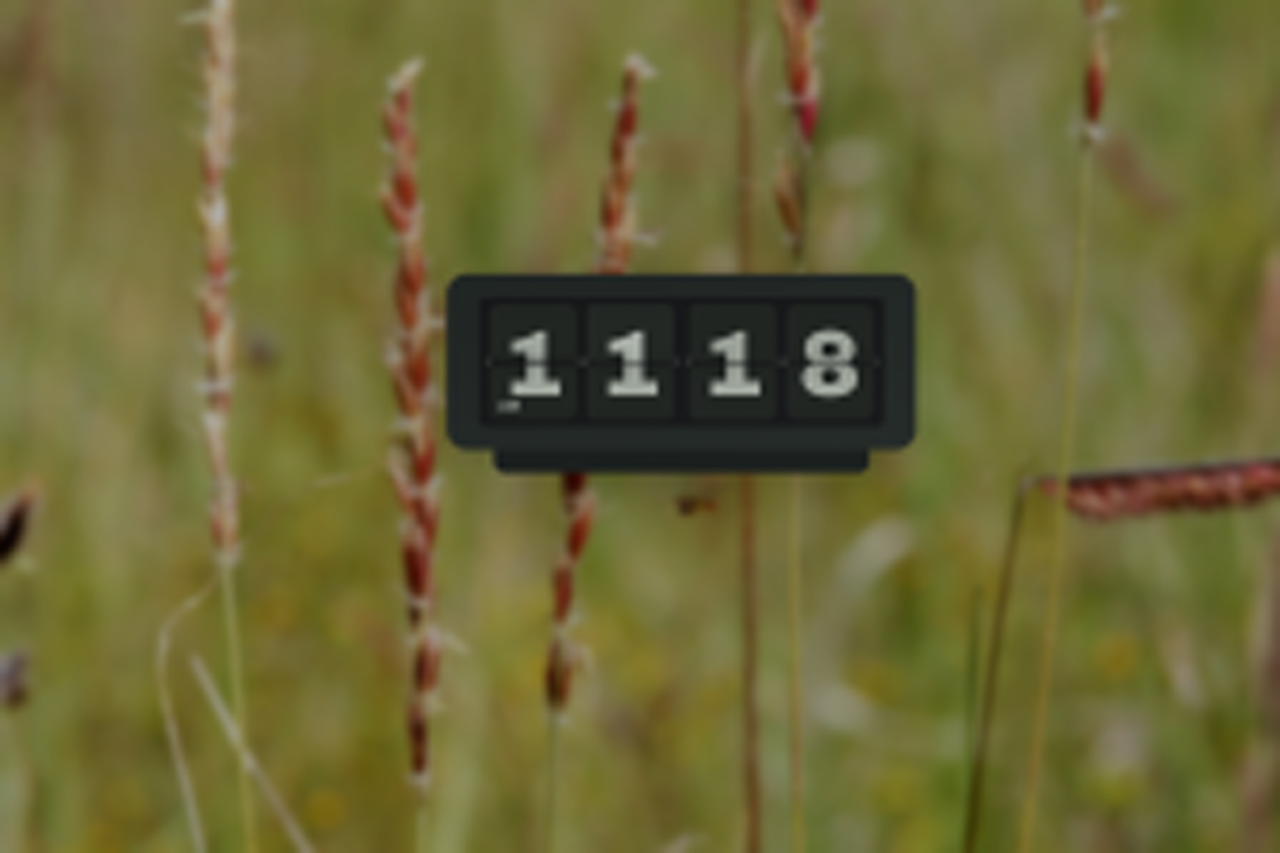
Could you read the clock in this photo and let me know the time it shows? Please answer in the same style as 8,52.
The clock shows 11,18
